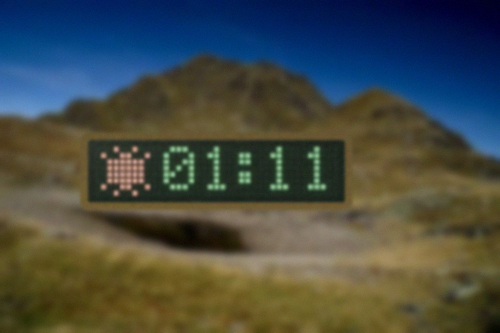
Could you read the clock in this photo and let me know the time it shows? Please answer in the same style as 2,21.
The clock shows 1,11
